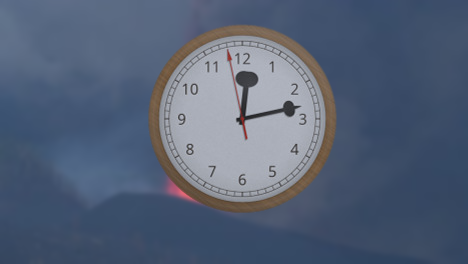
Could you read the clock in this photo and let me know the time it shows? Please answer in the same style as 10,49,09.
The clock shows 12,12,58
